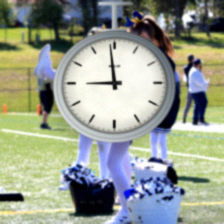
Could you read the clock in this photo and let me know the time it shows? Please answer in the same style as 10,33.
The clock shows 8,59
